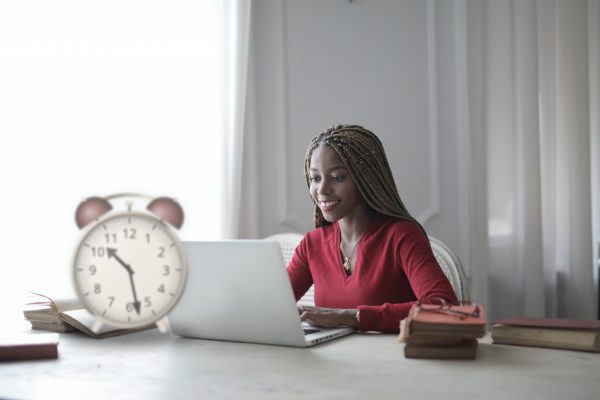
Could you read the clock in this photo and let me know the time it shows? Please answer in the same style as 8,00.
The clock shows 10,28
